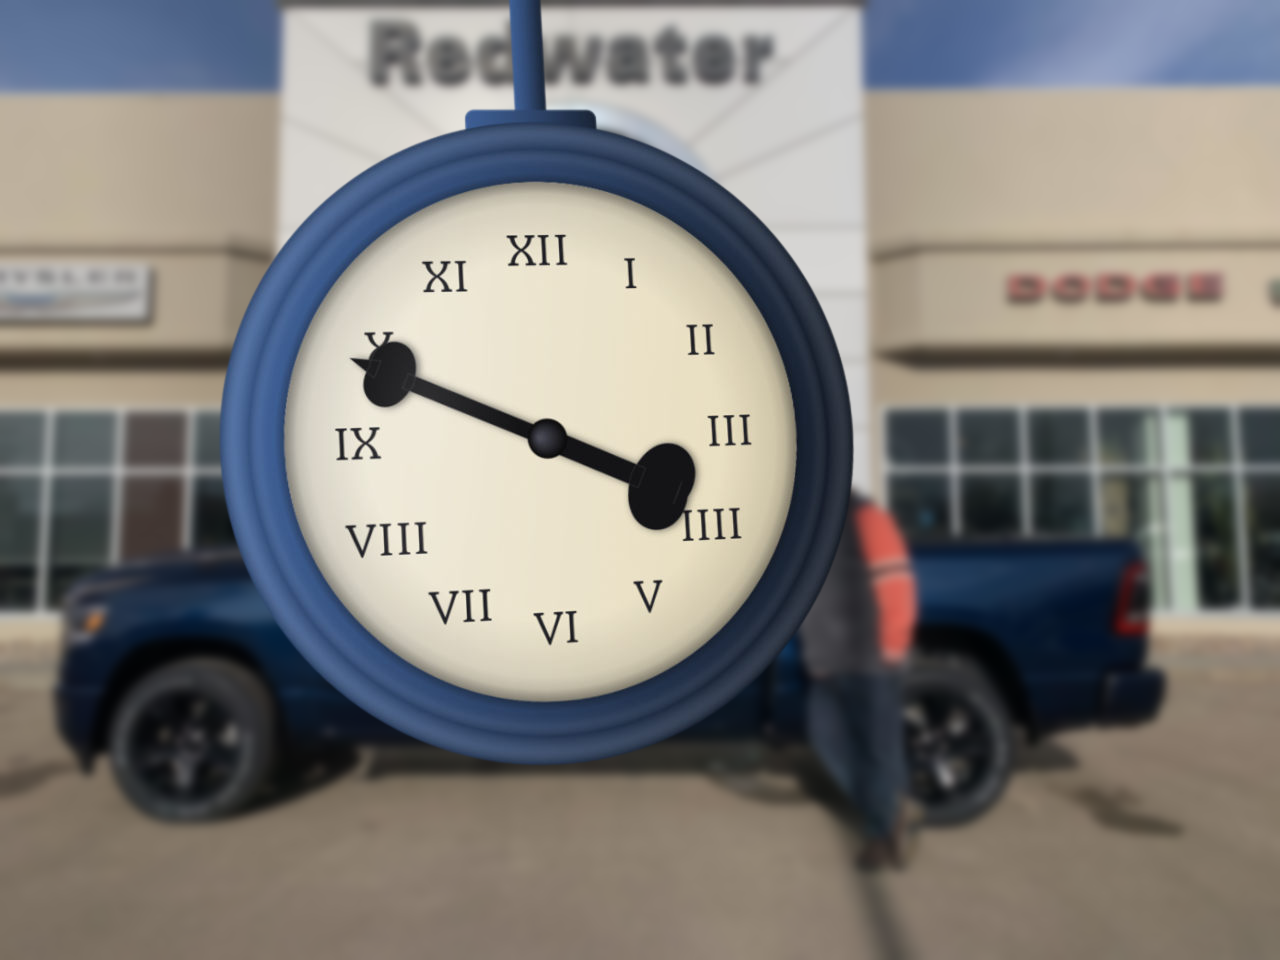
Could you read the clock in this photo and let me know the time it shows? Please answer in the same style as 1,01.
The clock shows 3,49
